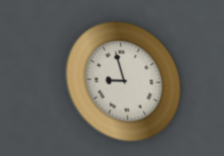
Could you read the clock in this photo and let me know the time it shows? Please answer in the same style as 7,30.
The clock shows 8,58
